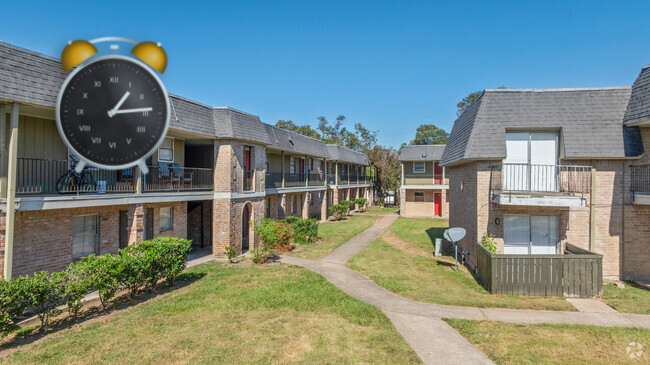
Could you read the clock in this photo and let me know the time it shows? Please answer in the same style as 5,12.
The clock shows 1,14
